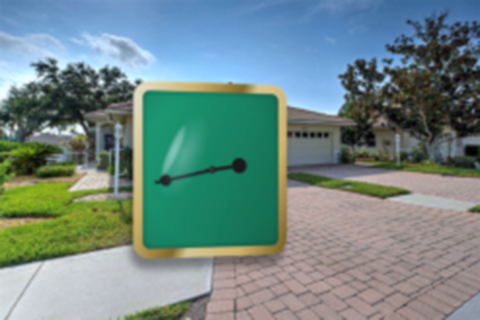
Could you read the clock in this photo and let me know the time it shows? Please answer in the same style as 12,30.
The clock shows 2,43
